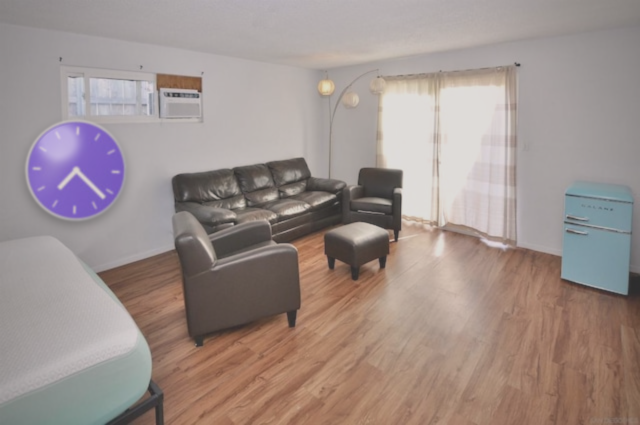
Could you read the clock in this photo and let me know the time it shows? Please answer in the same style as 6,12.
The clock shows 7,22
